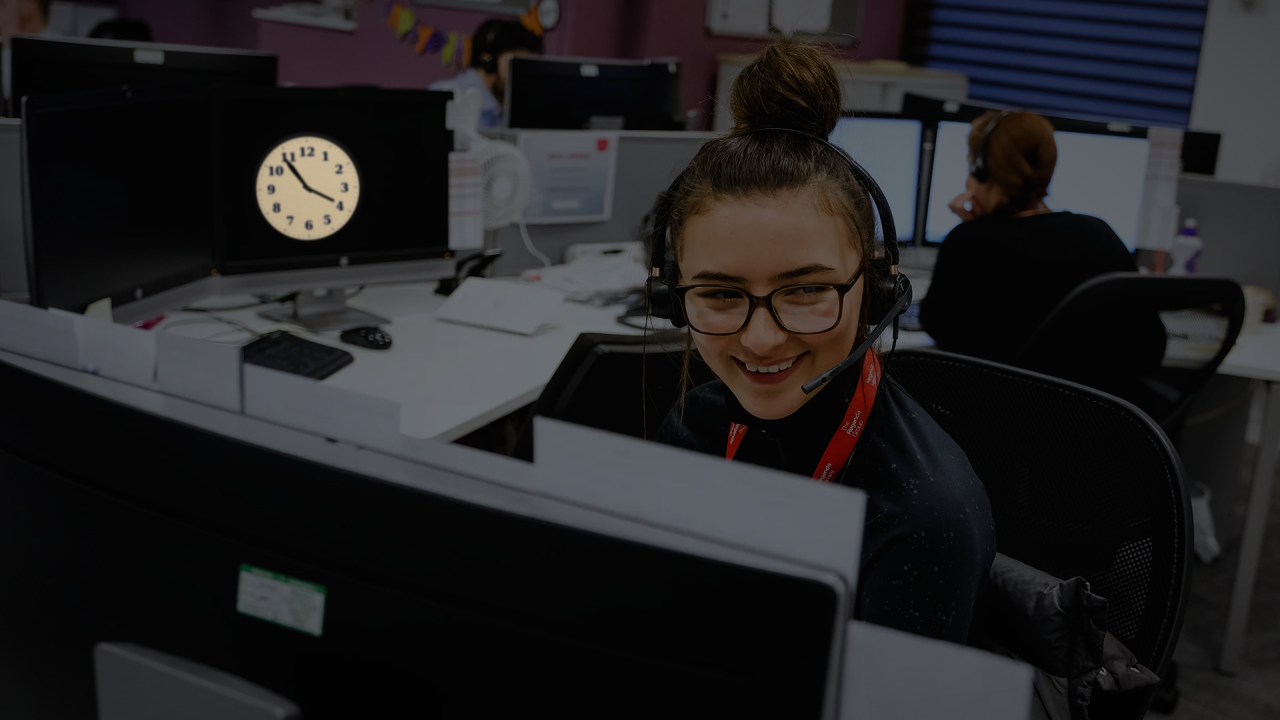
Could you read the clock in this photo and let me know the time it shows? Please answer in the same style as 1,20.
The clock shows 3,54
